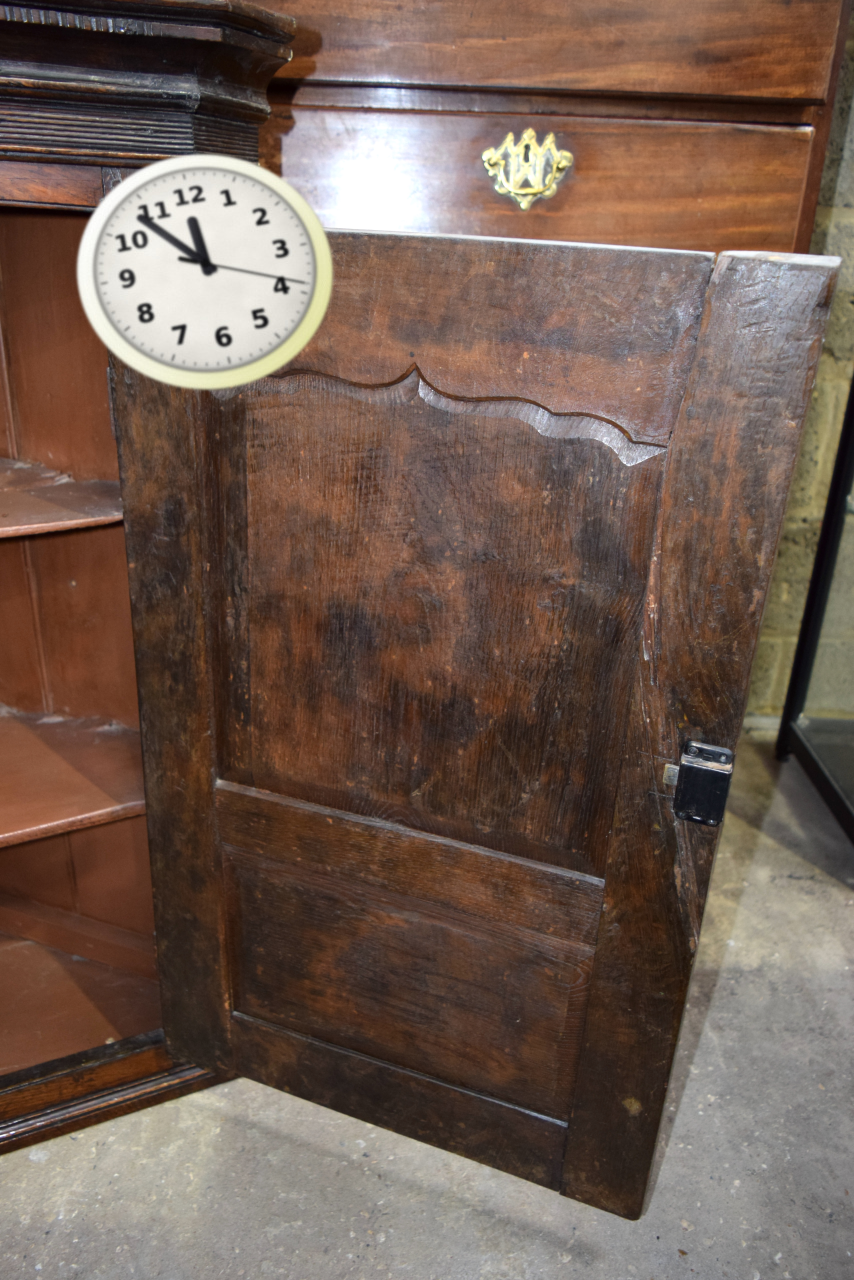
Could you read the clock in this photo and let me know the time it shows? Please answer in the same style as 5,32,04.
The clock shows 11,53,19
